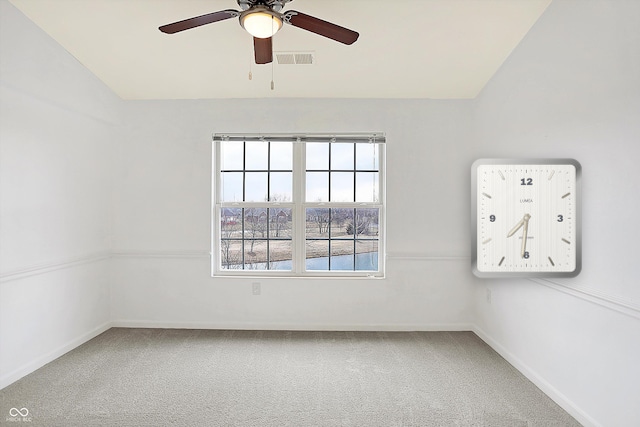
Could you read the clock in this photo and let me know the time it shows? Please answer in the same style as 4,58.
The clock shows 7,31
